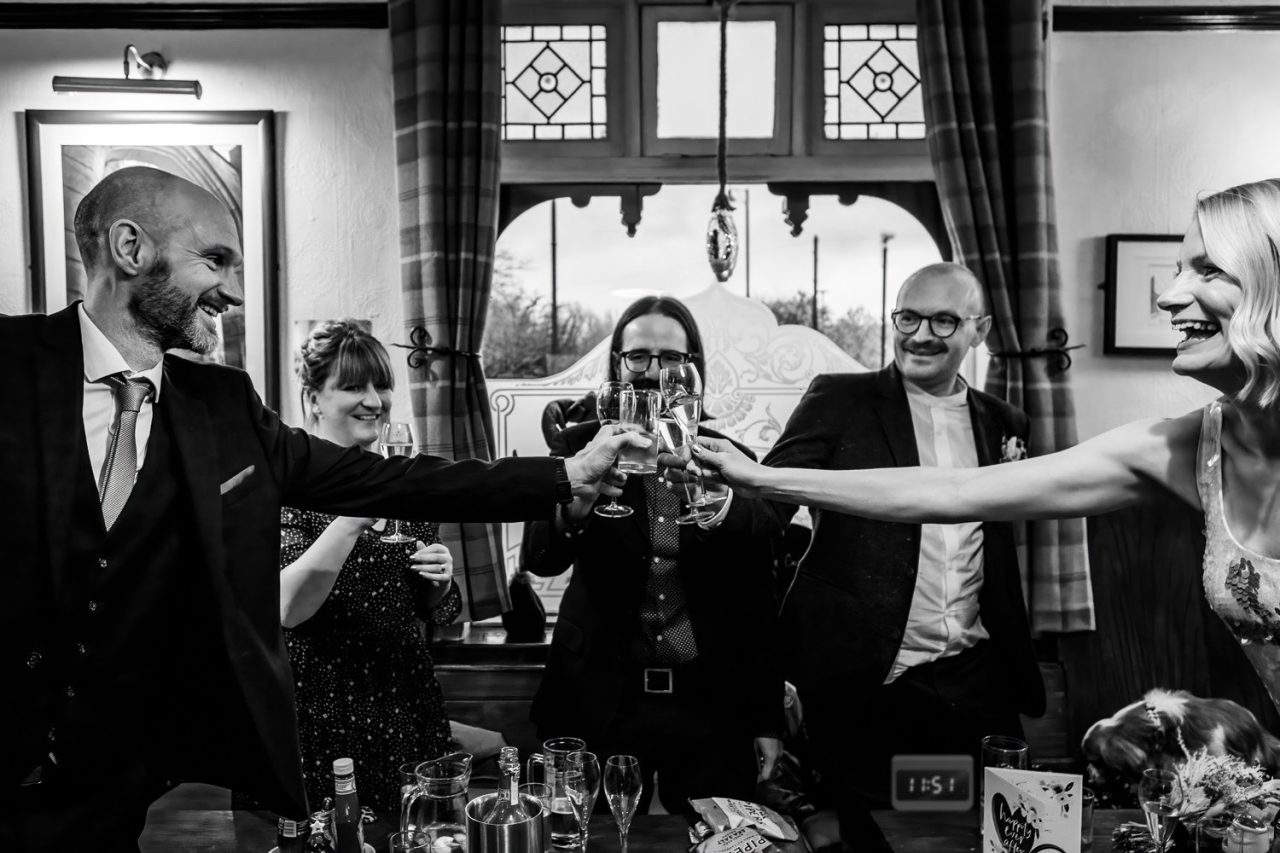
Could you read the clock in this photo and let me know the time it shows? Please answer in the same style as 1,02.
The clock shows 11,51
